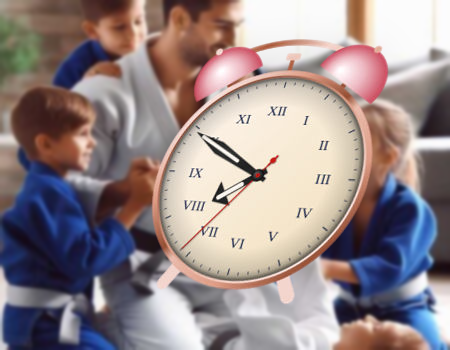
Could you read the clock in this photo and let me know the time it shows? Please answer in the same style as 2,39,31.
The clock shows 7,49,36
